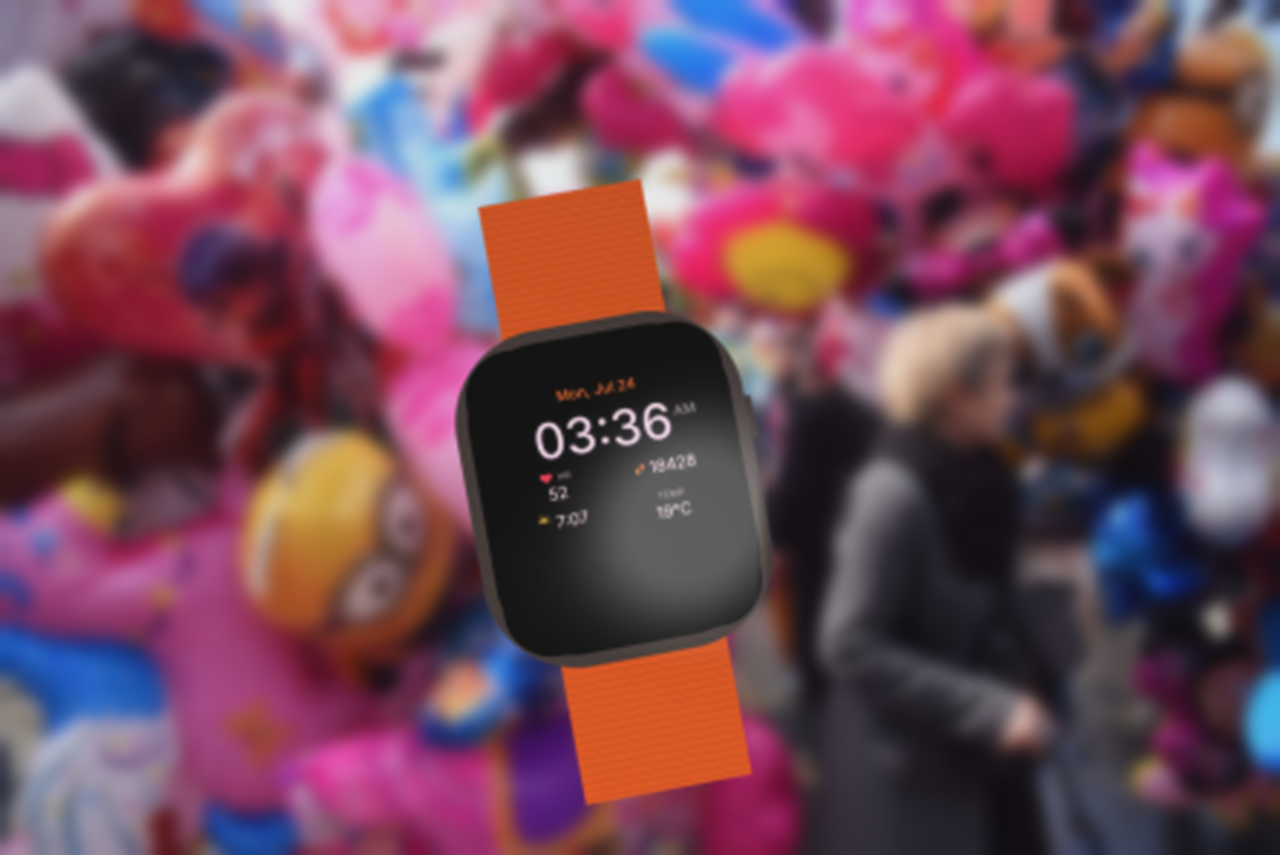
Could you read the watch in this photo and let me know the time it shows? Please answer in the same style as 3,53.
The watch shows 3,36
